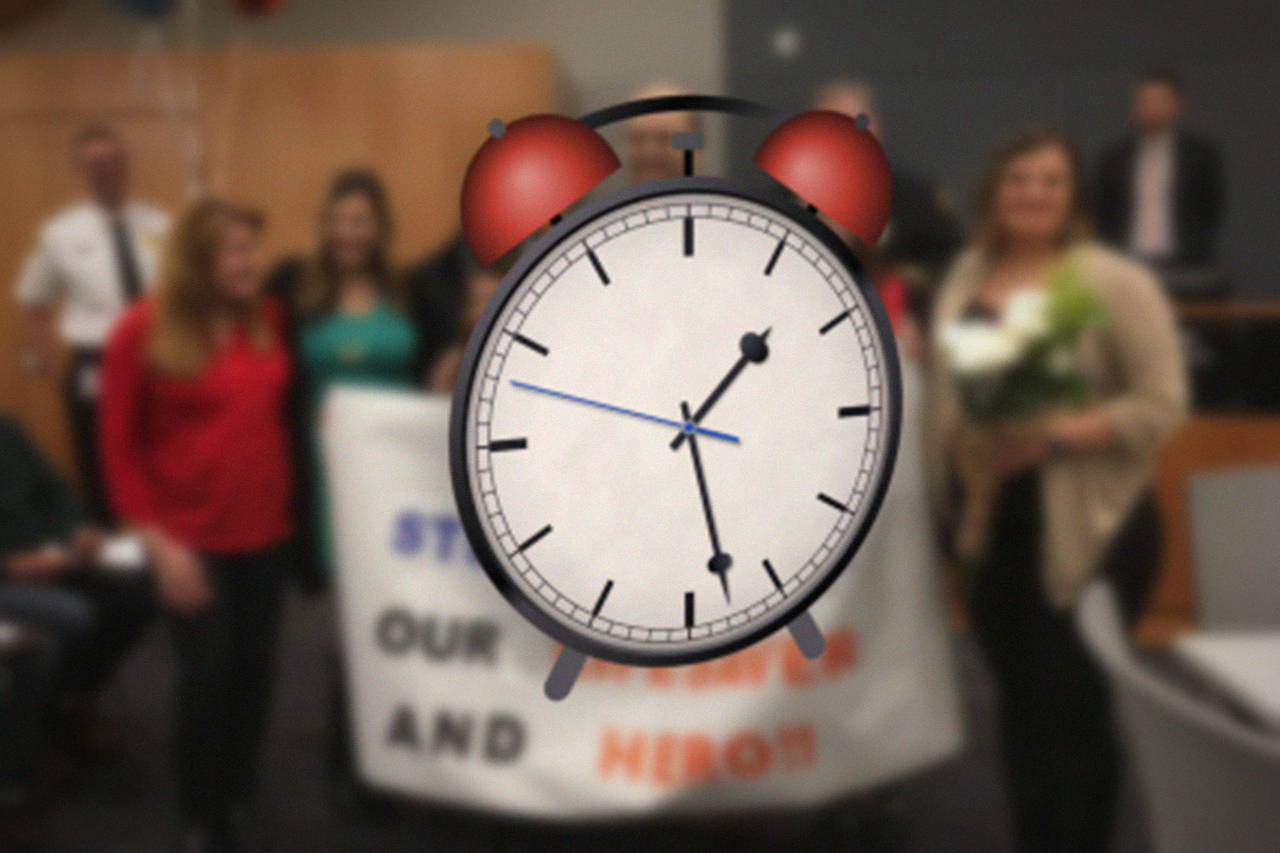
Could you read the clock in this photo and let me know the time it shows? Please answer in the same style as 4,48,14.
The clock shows 1,27,48
